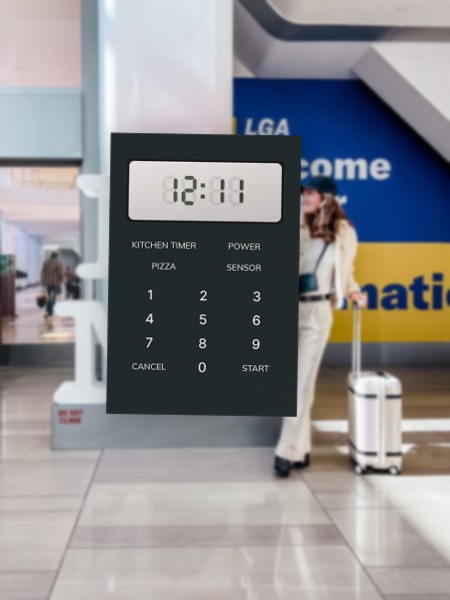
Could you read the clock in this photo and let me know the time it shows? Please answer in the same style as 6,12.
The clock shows 12,11
